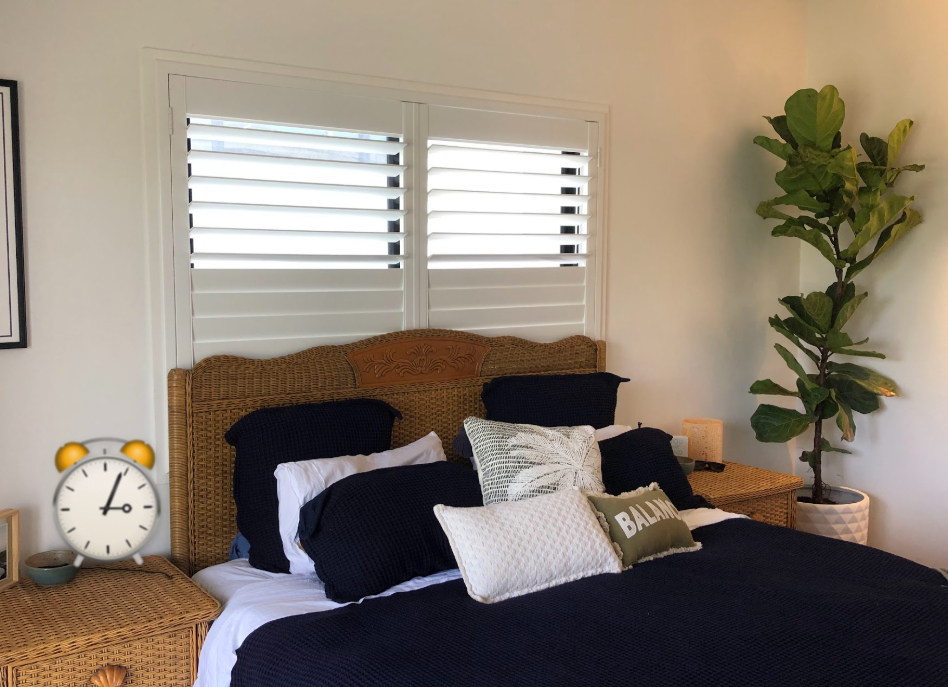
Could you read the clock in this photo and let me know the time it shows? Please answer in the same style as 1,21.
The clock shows 3,04
